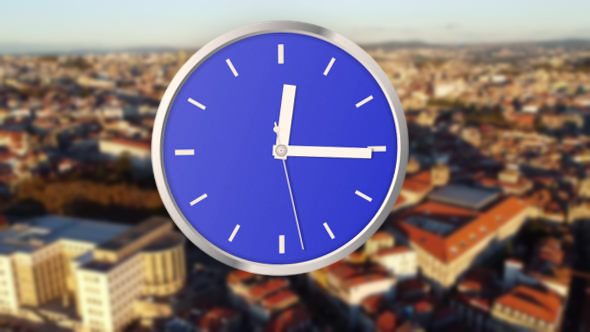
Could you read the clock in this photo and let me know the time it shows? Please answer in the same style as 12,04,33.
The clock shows 12,15,28
